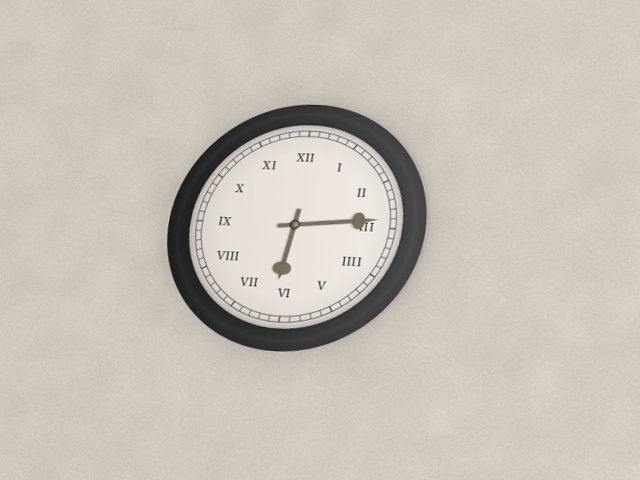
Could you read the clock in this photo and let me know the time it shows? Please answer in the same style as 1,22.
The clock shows 6,14
